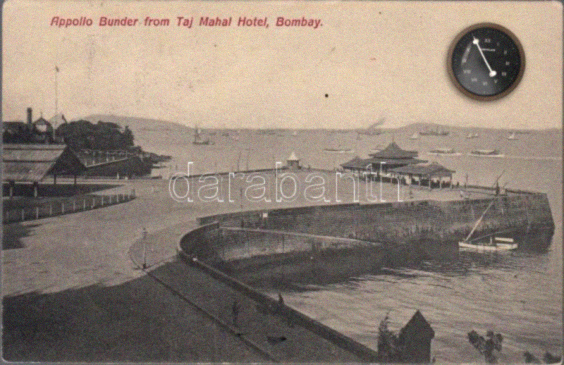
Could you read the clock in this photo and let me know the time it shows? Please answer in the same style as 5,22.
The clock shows 4,55
